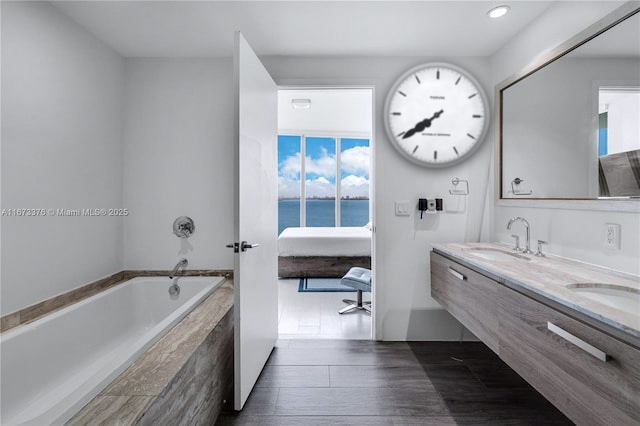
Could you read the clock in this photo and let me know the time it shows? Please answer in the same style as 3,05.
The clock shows 7,39
